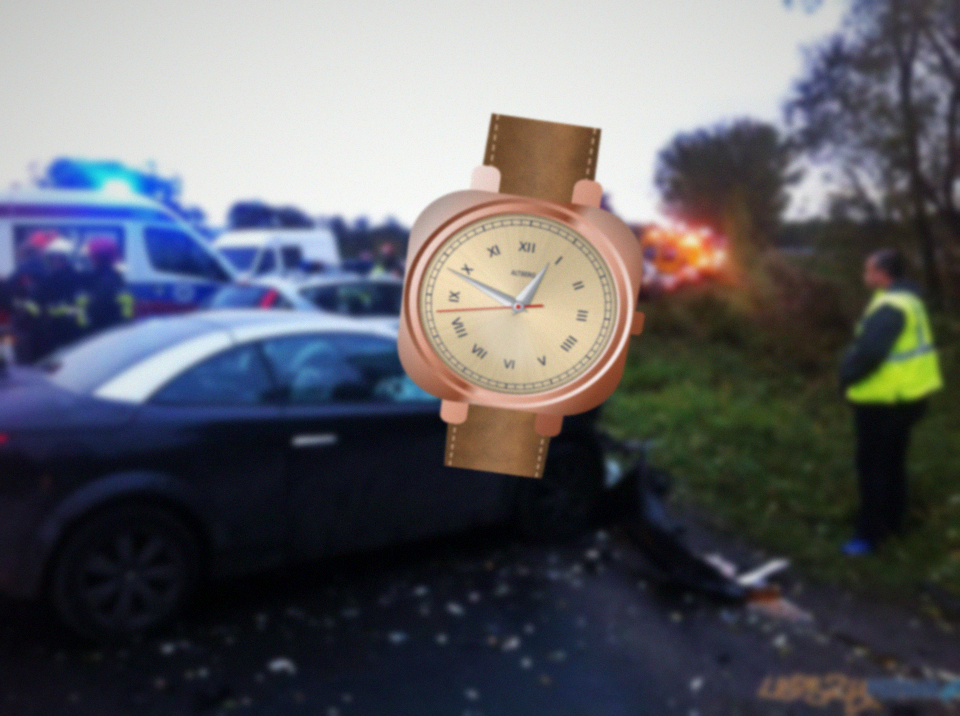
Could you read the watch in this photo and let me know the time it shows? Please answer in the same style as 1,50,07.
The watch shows 12,48,43
